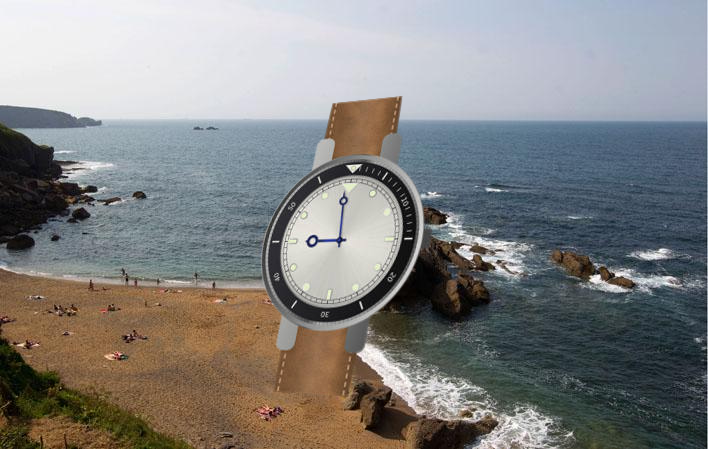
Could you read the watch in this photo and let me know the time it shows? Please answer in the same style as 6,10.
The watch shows 8,59
